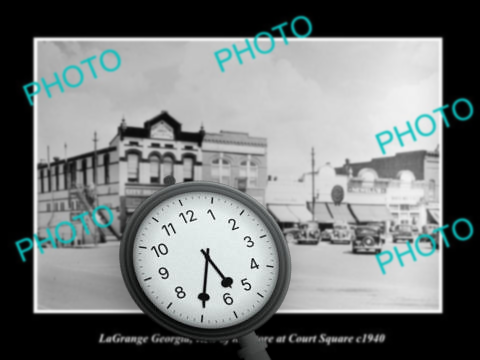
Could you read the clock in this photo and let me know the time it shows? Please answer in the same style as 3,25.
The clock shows 5,35
